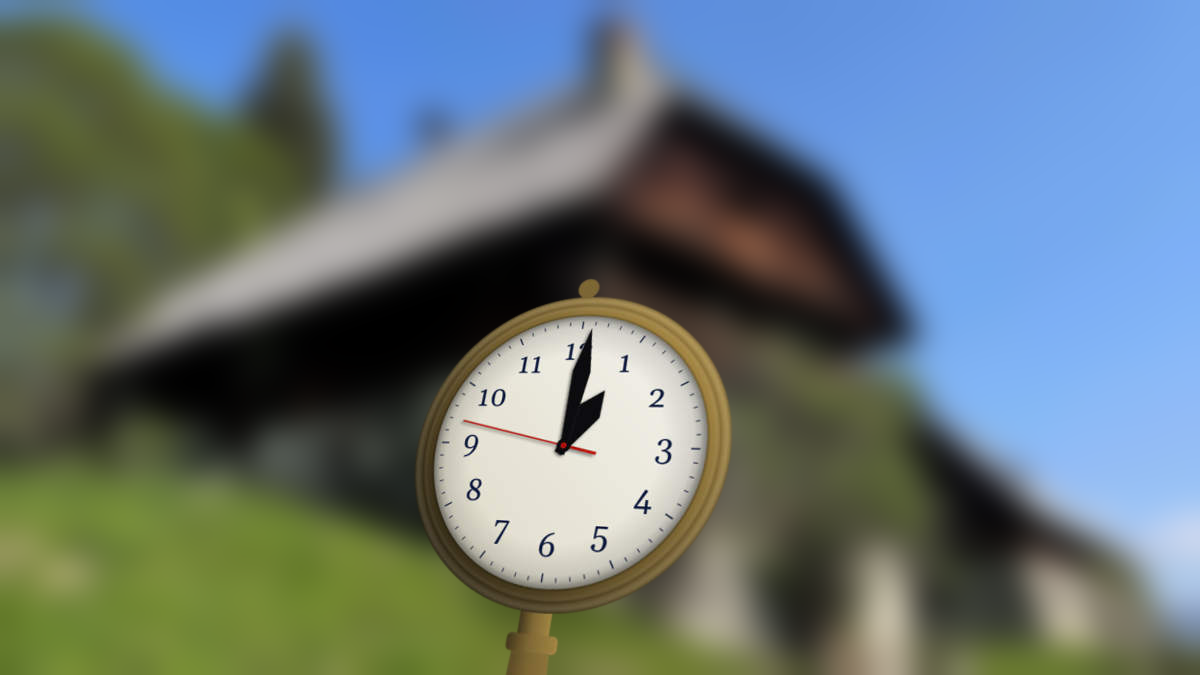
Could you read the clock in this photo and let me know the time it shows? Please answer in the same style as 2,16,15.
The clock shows 1,00,47
